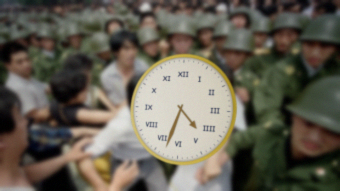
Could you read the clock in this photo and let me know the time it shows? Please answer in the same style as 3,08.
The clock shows 4,33
